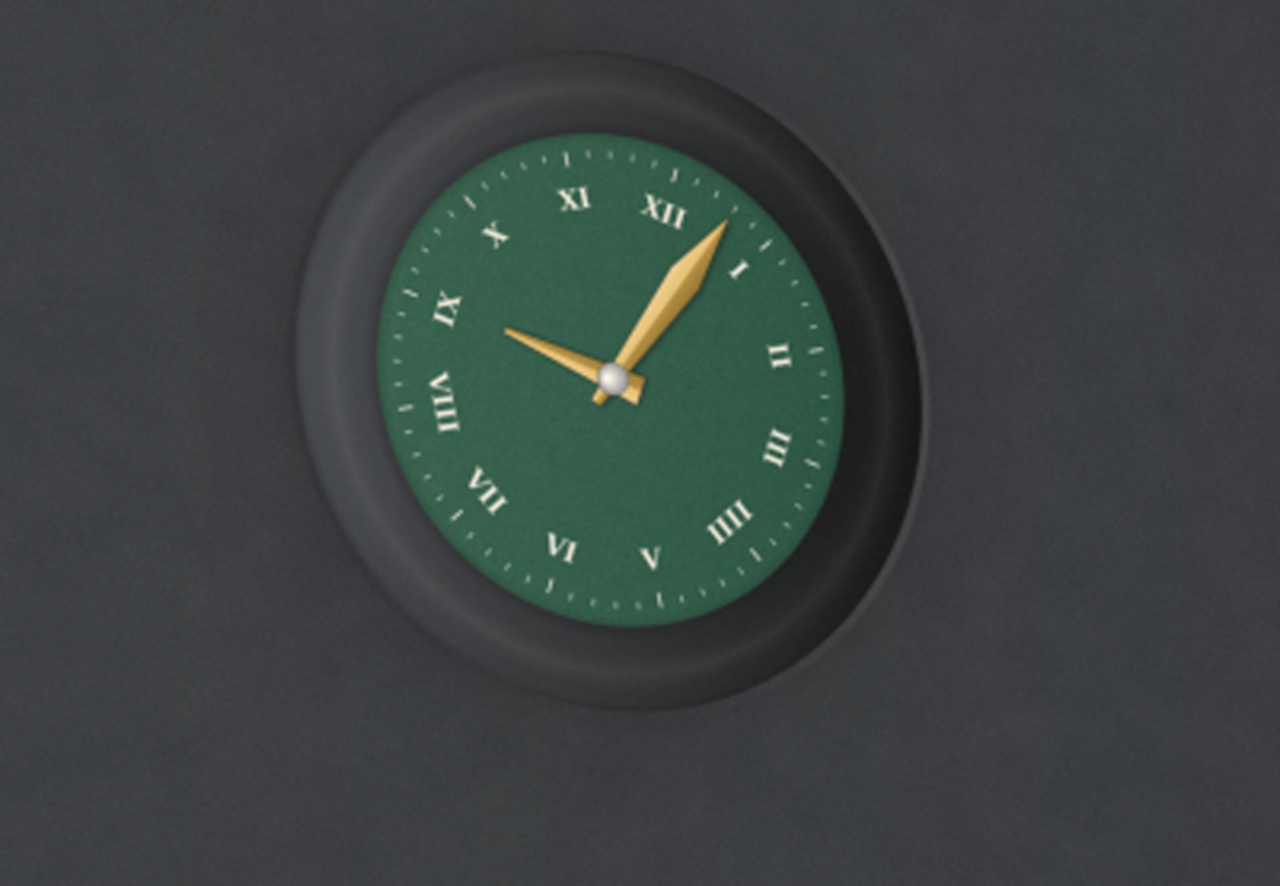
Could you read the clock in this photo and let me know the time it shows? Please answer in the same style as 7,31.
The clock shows 9,03
